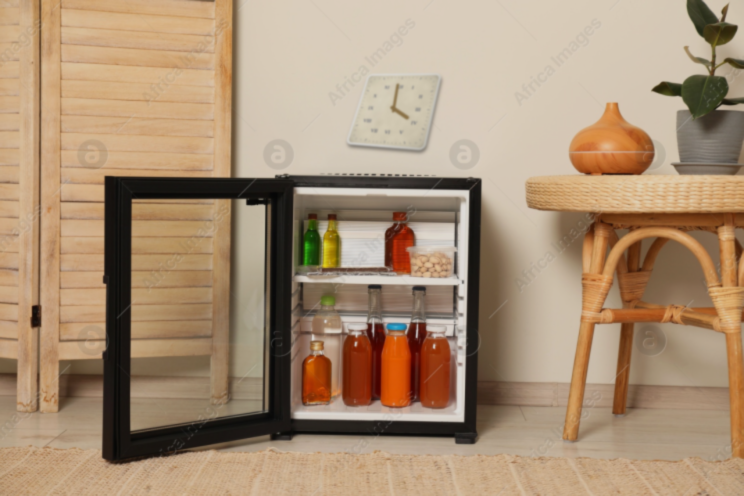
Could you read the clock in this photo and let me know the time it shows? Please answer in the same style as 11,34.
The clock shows 3,59
